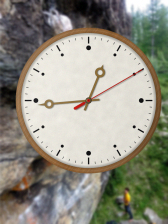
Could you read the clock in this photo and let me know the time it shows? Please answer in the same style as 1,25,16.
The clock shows 12,44,10
